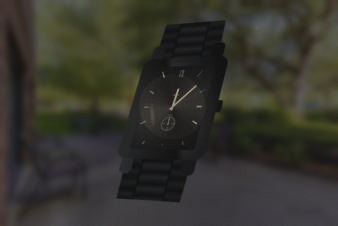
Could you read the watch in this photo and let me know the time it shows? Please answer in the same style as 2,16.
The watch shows 12,07
